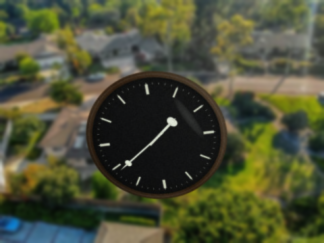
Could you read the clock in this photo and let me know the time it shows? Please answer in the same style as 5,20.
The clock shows 1,39
